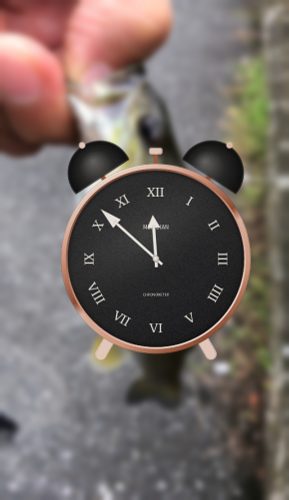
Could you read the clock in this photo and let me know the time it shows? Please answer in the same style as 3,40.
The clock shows 11,52
